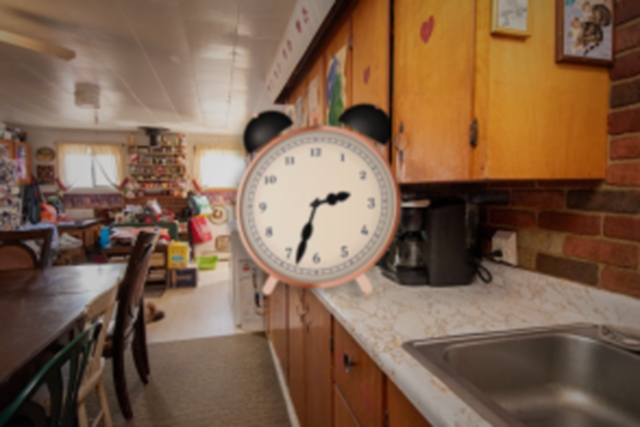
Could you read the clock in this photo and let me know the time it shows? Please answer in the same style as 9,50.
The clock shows 2,33
